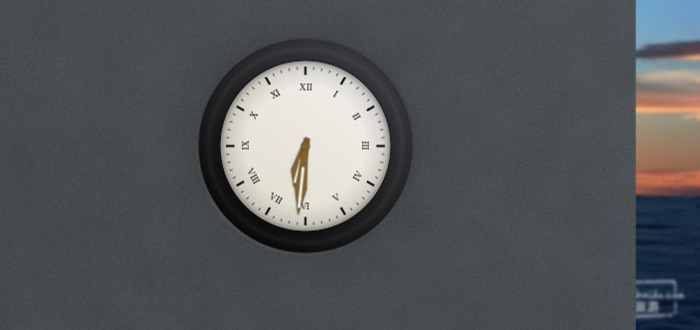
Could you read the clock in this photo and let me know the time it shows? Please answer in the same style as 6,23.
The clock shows 6,31
